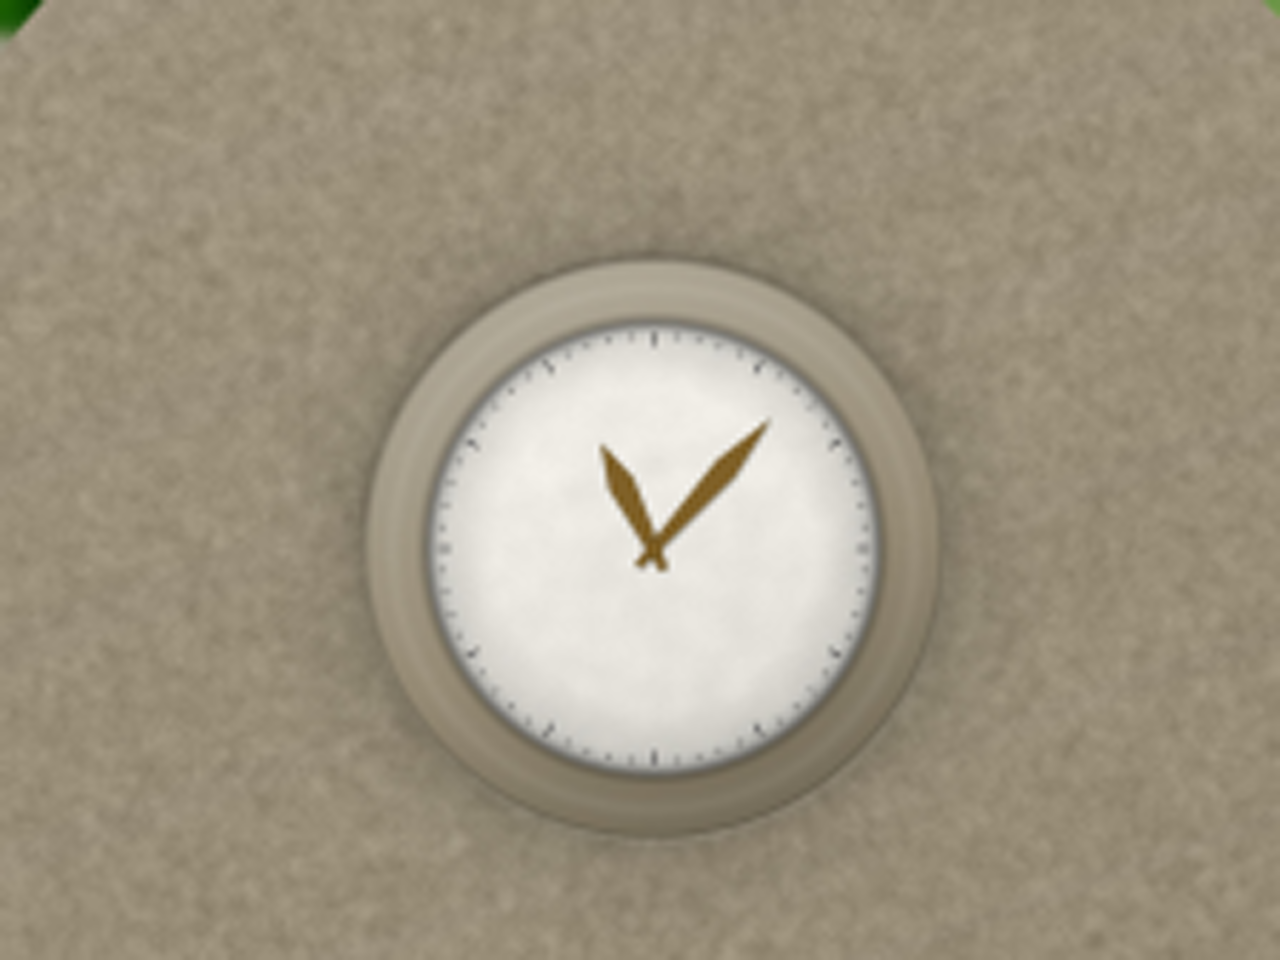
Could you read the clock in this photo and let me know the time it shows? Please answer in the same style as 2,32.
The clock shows 11,07
